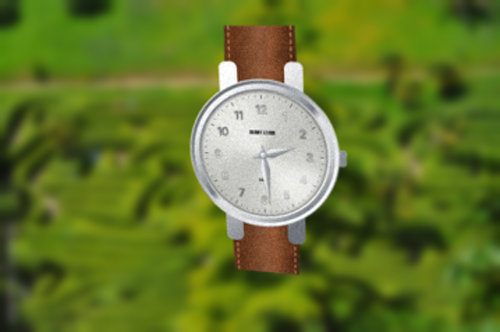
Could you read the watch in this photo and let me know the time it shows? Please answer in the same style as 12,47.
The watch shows 2,29
